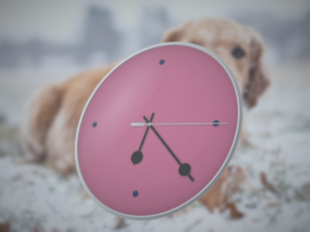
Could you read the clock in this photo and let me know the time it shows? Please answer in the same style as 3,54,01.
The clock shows 6,22,15
